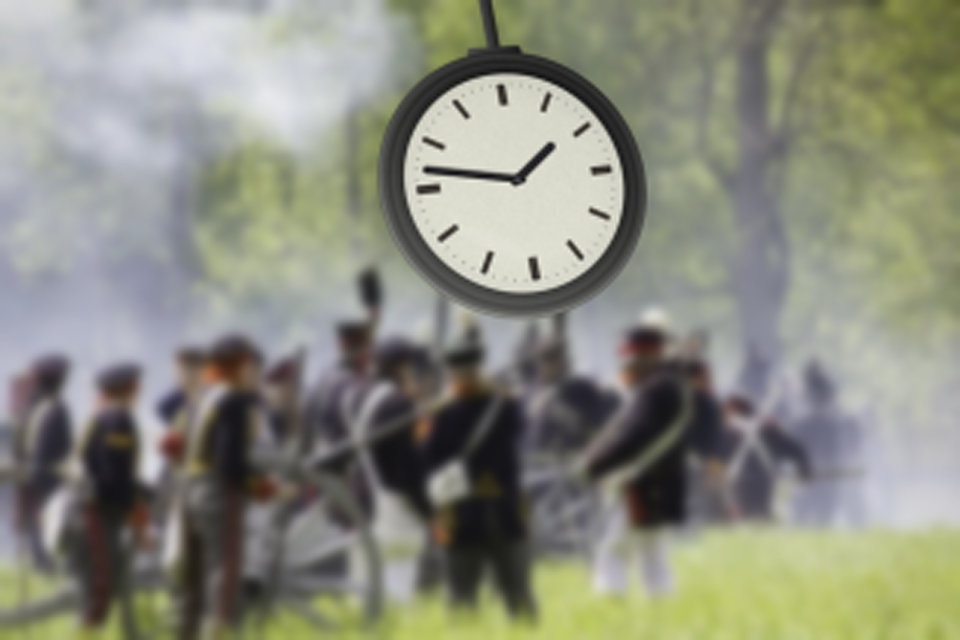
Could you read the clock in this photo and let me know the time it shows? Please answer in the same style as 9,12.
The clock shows 1,47
